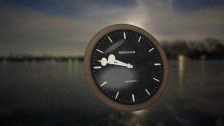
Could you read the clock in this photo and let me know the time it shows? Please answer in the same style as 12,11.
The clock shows 9,47
